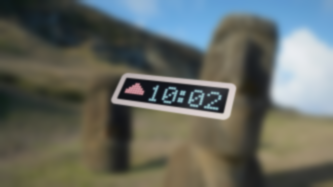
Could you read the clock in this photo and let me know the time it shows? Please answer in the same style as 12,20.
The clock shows 10,02
